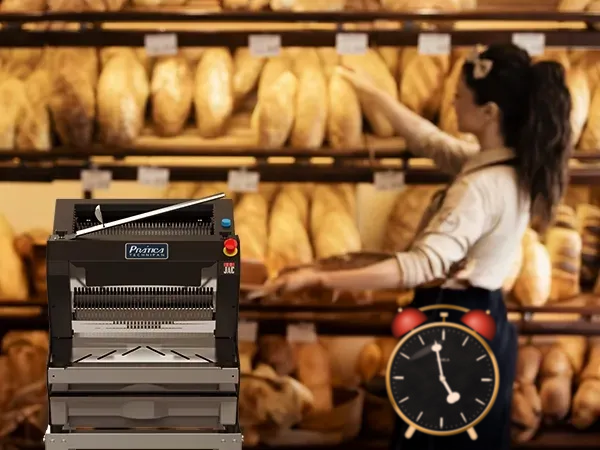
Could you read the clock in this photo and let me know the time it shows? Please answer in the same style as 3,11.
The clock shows 4,58
